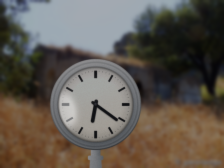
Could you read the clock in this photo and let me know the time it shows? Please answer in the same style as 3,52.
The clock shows 6,21
